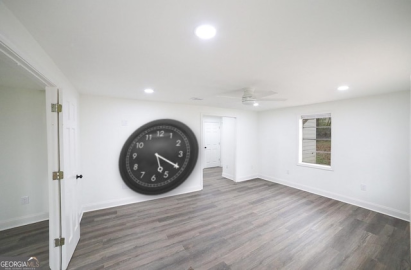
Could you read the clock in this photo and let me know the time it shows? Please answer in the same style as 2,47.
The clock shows 5,20
